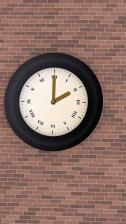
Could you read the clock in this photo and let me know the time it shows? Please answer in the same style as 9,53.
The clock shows 2,00
